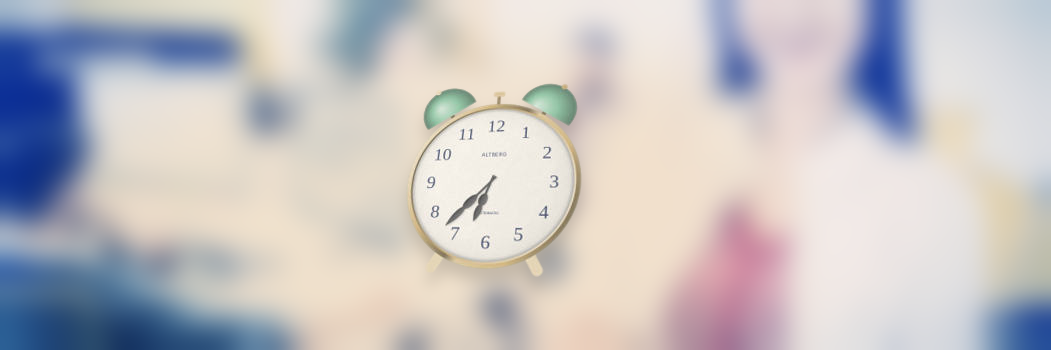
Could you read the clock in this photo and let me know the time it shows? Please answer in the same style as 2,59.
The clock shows 6,37
